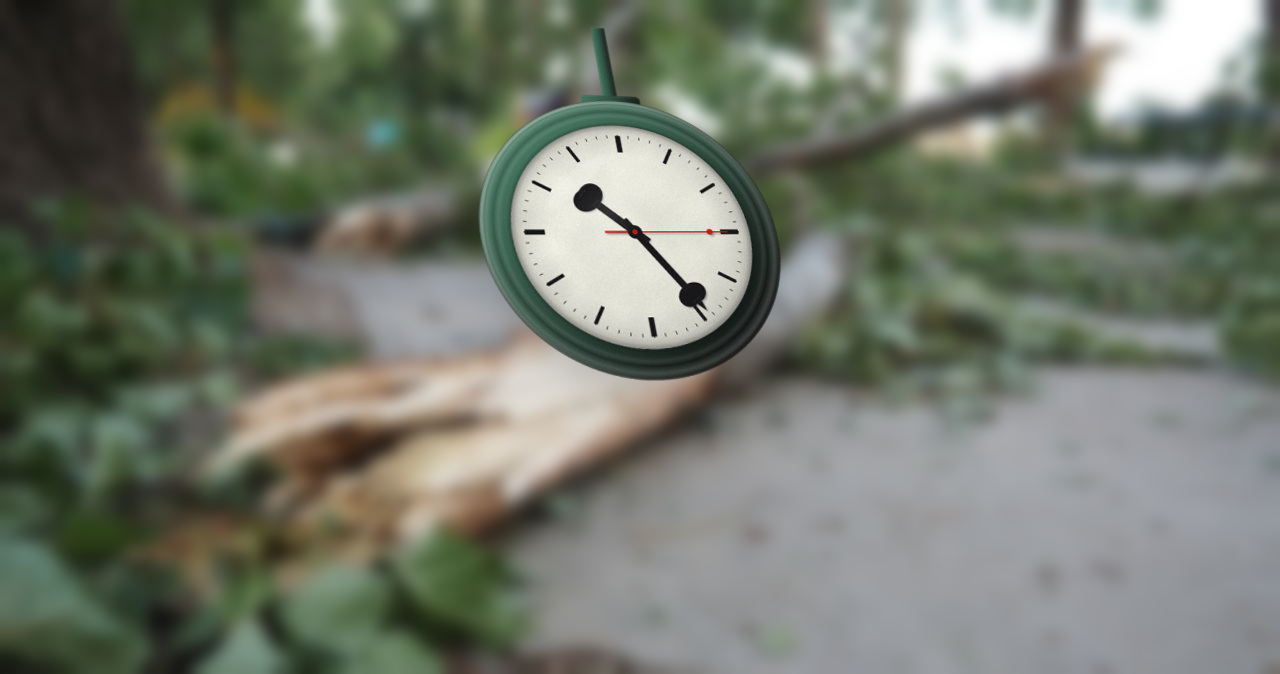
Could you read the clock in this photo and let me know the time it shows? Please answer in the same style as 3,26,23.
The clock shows 10,24,15
